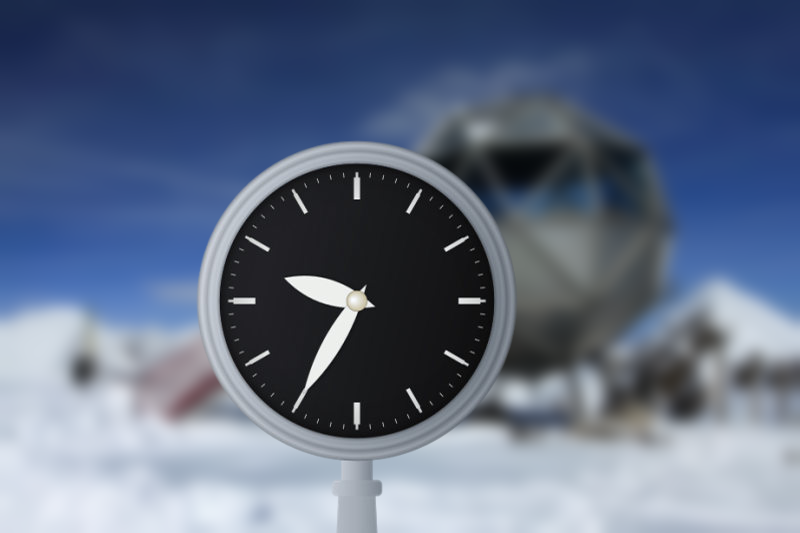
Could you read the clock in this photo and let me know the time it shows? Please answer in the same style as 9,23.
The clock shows 9,35
